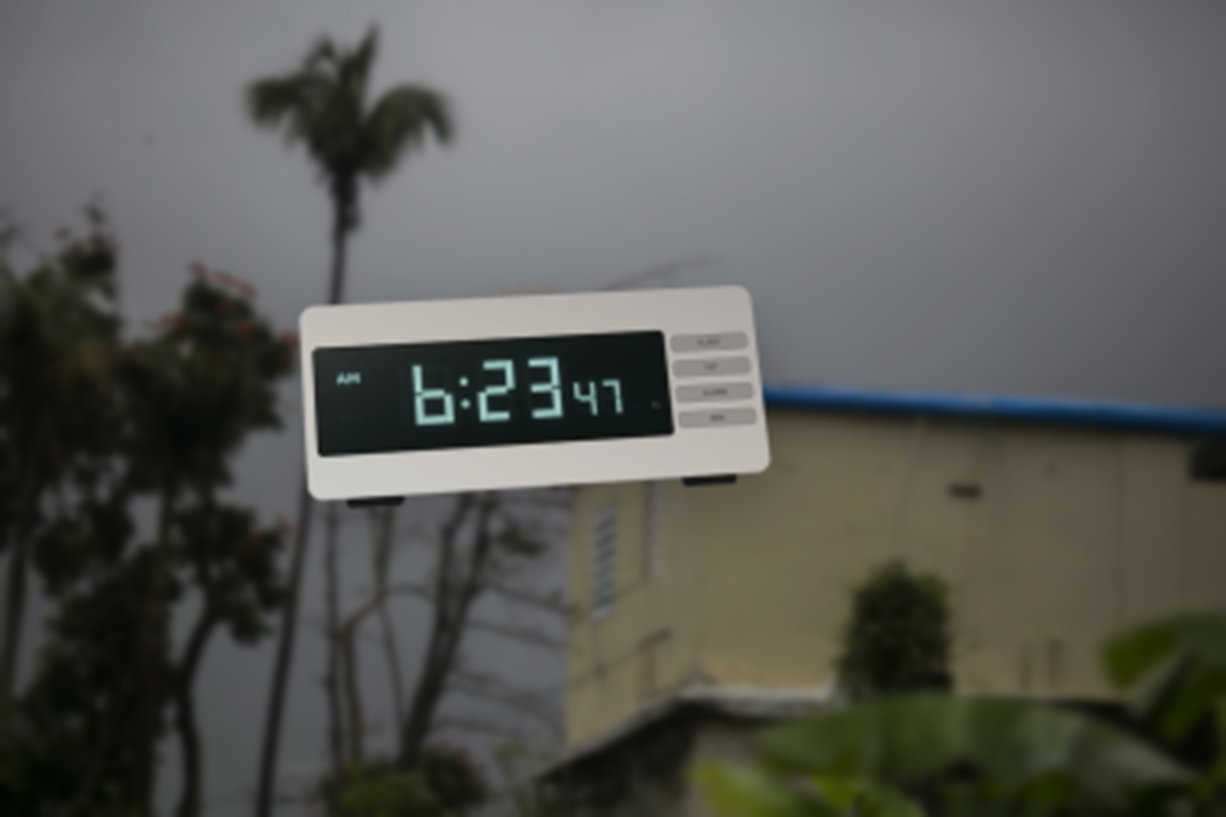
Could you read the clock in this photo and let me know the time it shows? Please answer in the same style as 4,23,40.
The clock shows 6,23,47
